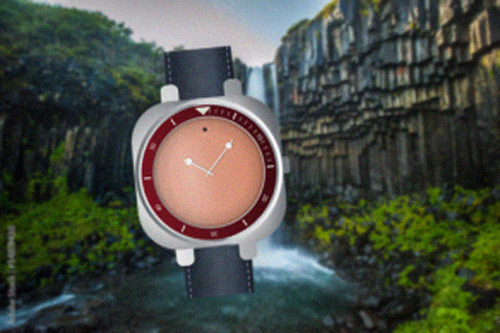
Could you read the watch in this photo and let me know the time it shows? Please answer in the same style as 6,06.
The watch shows 10,07
